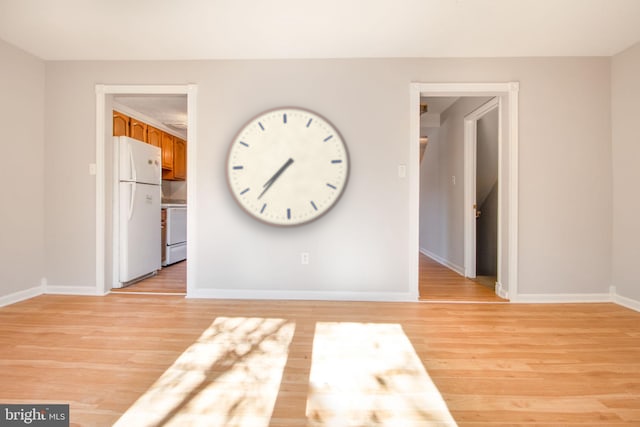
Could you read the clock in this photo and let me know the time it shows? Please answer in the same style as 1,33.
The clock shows 7,37
